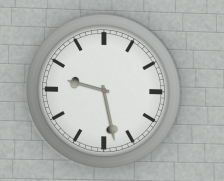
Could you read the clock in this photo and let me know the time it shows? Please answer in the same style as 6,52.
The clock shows 9,28
